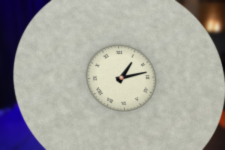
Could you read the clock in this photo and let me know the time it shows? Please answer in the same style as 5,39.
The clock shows 1,13
